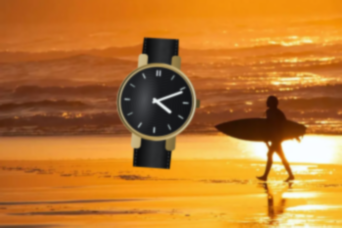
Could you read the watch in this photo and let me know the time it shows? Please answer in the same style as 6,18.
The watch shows 4,11
